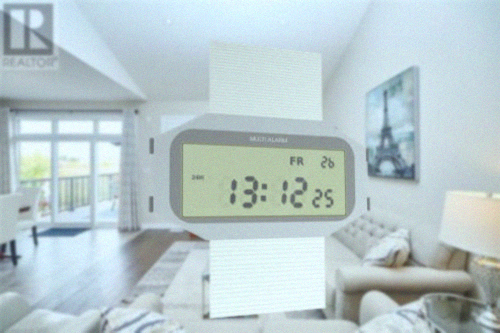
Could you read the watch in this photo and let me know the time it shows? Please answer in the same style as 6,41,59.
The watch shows 13,12,25
